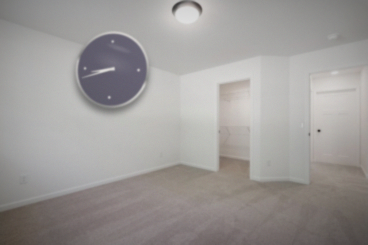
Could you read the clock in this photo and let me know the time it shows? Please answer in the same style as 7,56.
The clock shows 8,42
